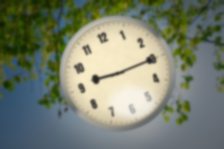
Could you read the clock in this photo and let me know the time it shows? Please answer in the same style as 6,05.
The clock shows 9,15
